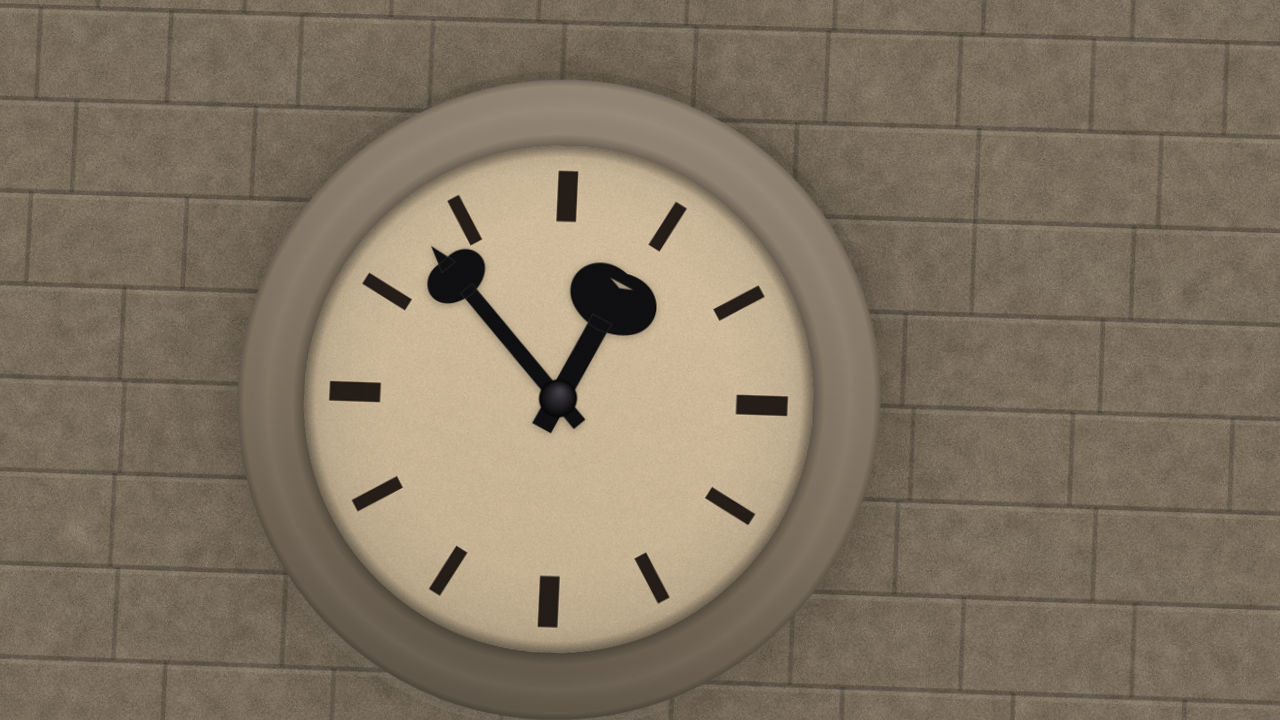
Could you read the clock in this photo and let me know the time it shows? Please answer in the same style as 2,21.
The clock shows 12,53
